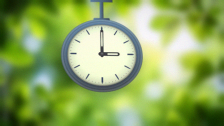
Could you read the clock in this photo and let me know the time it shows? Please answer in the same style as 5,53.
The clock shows 3,00
